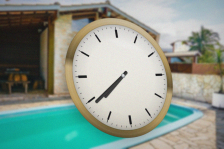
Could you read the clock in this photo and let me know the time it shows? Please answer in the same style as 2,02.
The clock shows 7,39
